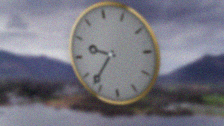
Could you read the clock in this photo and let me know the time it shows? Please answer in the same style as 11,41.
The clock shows 9,37
